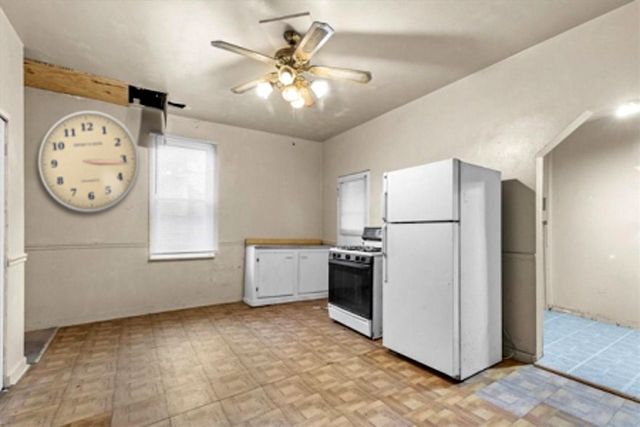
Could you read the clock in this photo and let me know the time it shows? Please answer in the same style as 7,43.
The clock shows 3,16
